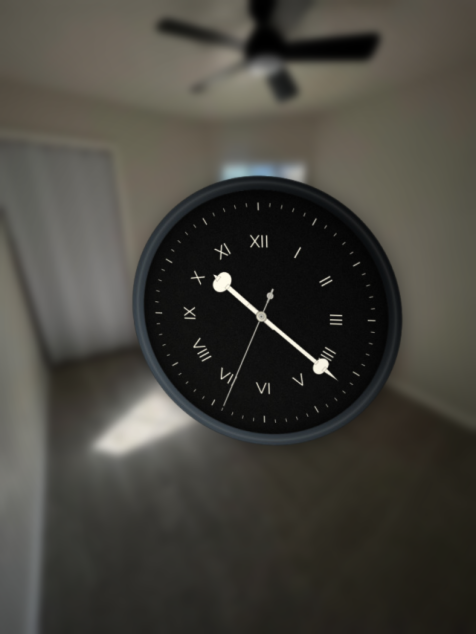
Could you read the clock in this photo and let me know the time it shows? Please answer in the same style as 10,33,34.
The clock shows 10,21,34
